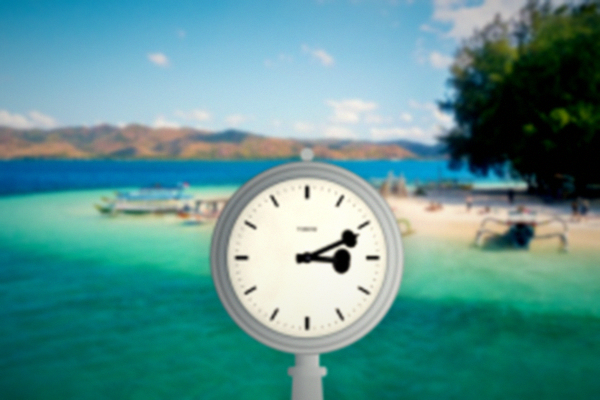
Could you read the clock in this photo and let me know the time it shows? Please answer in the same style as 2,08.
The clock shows 3,11
